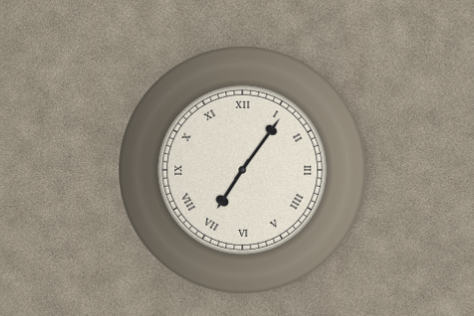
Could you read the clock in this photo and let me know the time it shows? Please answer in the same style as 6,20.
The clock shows 7,06
